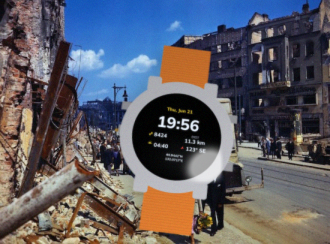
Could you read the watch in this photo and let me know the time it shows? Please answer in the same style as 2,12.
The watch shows 19,56
